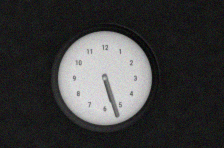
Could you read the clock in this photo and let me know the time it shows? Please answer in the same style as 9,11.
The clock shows 5,27
